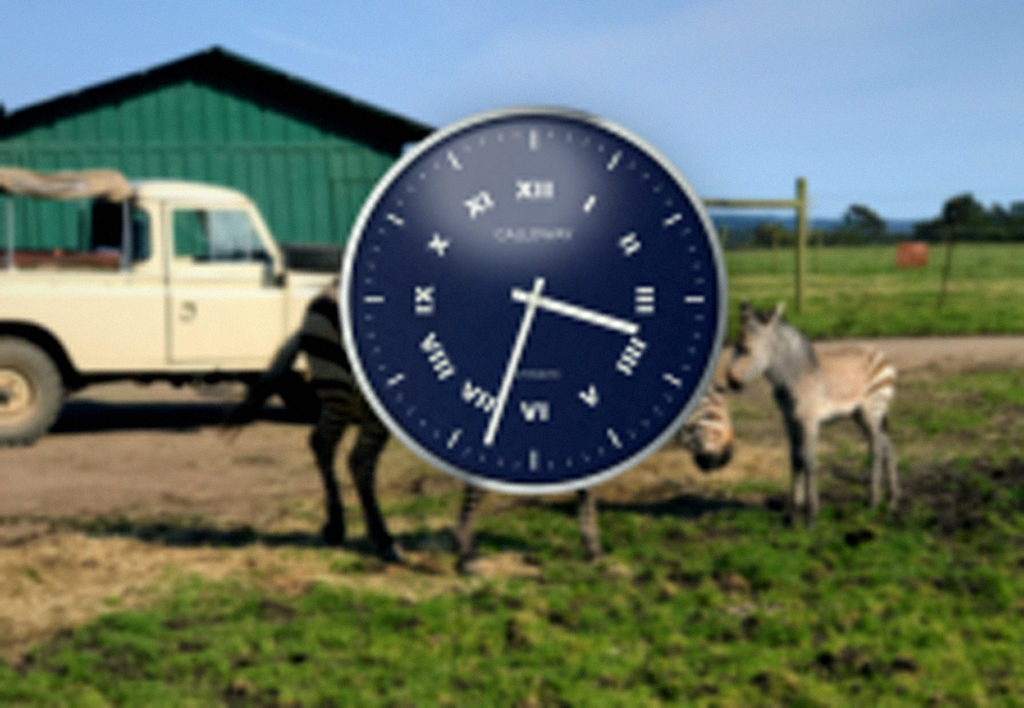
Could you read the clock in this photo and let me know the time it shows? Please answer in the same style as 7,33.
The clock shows 3,33
